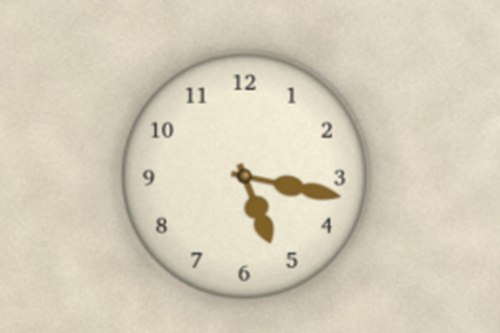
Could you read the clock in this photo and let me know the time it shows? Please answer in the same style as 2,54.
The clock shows 5,17
